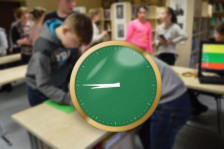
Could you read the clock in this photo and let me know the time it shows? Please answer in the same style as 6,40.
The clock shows 8,45
